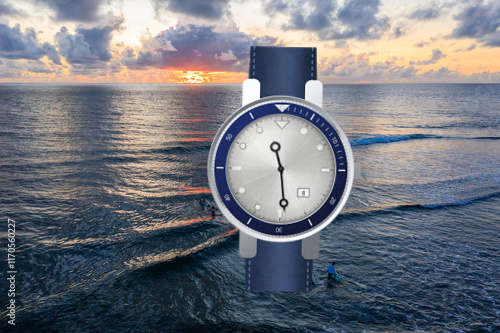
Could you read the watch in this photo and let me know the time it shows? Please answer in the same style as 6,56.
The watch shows 11,29
